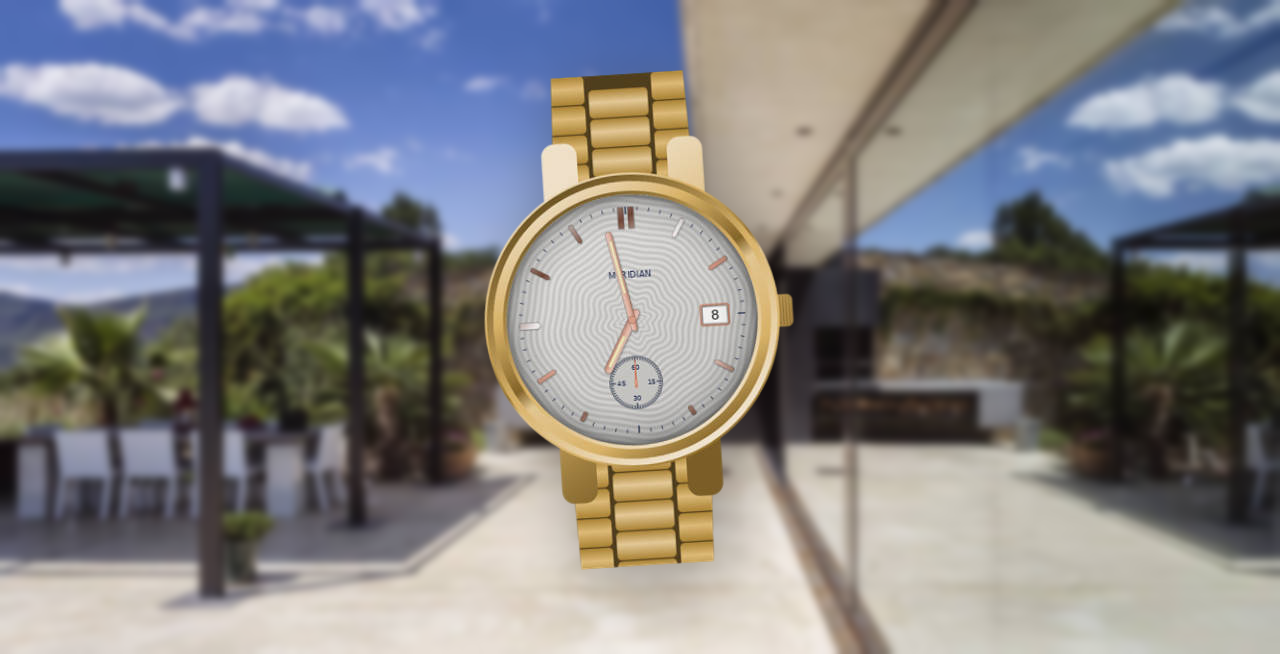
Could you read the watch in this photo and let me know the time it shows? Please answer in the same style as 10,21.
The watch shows 6,58
